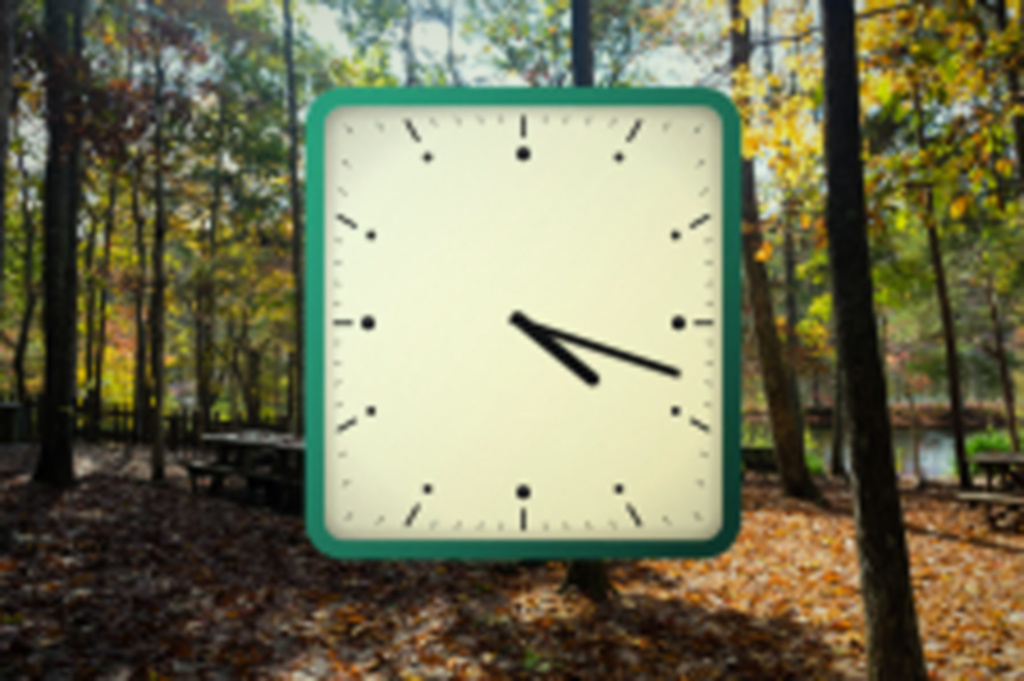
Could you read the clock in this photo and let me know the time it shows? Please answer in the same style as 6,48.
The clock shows 4,18
